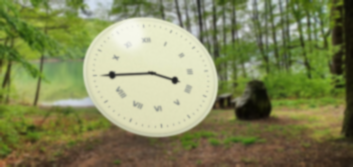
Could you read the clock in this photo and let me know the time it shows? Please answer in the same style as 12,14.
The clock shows 3,45
